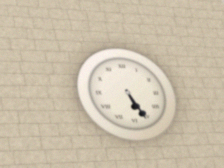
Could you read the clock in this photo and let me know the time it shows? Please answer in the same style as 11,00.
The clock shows 5,26
